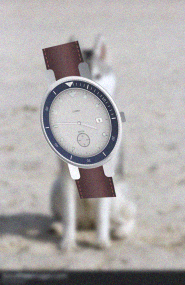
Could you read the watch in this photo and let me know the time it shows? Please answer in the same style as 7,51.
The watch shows 3,46
